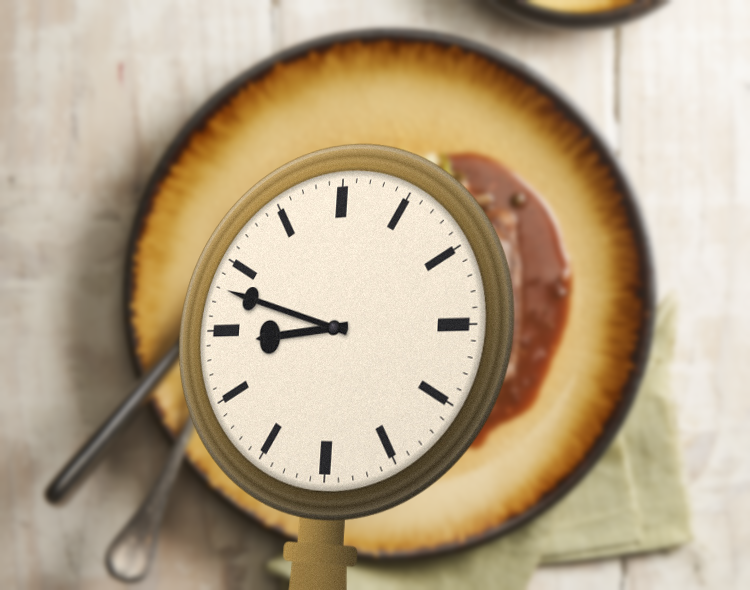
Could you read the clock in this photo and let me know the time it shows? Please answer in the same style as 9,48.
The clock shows 8,48
